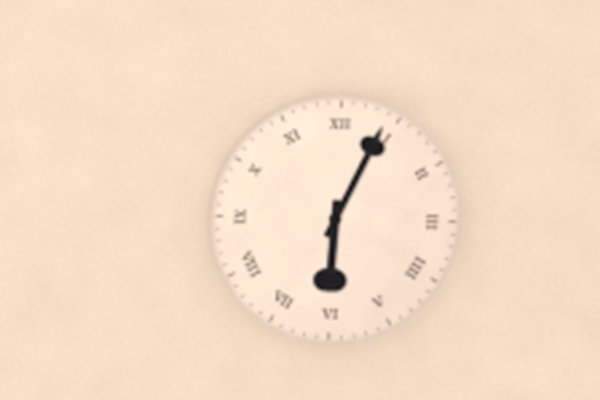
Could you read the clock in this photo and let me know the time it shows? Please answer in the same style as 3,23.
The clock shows 6,04
